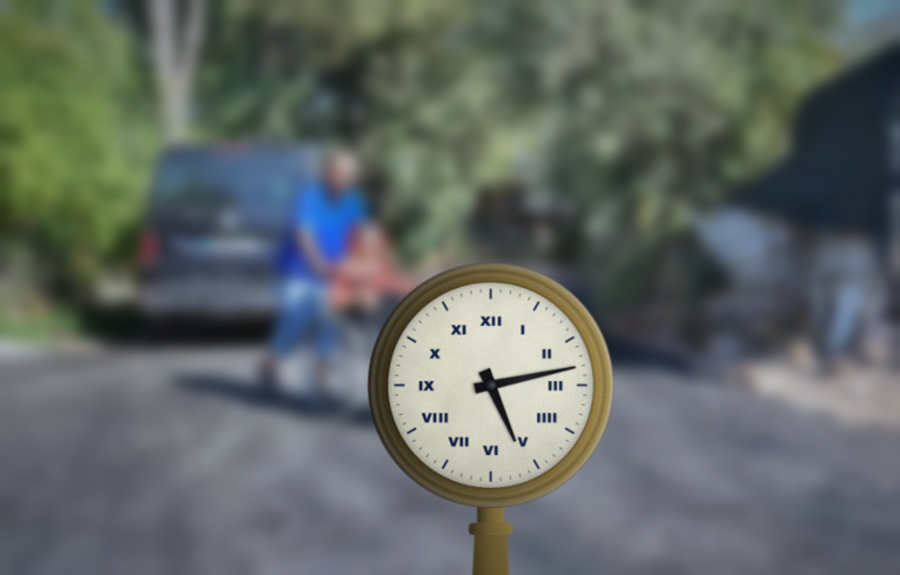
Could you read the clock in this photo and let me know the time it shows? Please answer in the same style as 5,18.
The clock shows 5,13
